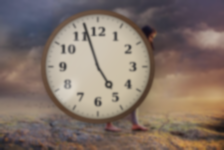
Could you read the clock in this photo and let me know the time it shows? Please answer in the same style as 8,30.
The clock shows 4,57
